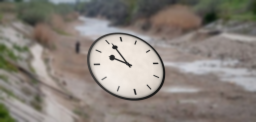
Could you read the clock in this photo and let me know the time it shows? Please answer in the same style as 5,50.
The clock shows 9,56
